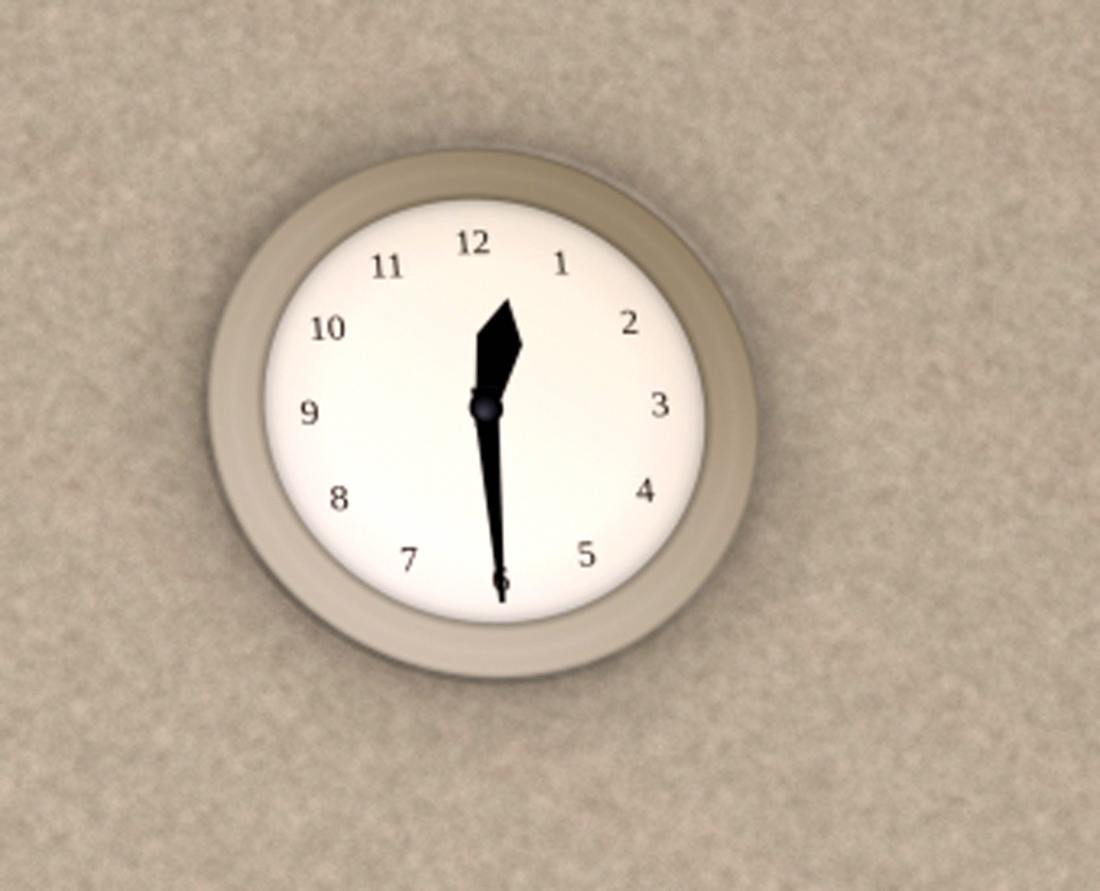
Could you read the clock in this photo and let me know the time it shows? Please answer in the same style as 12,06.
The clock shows 12,30
